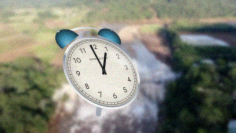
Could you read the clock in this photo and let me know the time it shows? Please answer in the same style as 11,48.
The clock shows 12,59
